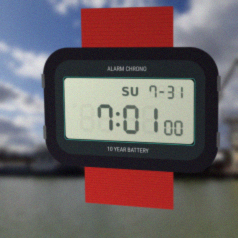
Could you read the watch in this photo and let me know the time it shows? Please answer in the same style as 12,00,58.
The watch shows 7,01,00
